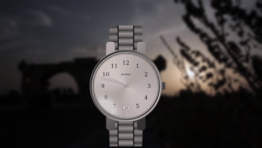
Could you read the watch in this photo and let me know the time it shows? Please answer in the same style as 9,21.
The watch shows 9,48
